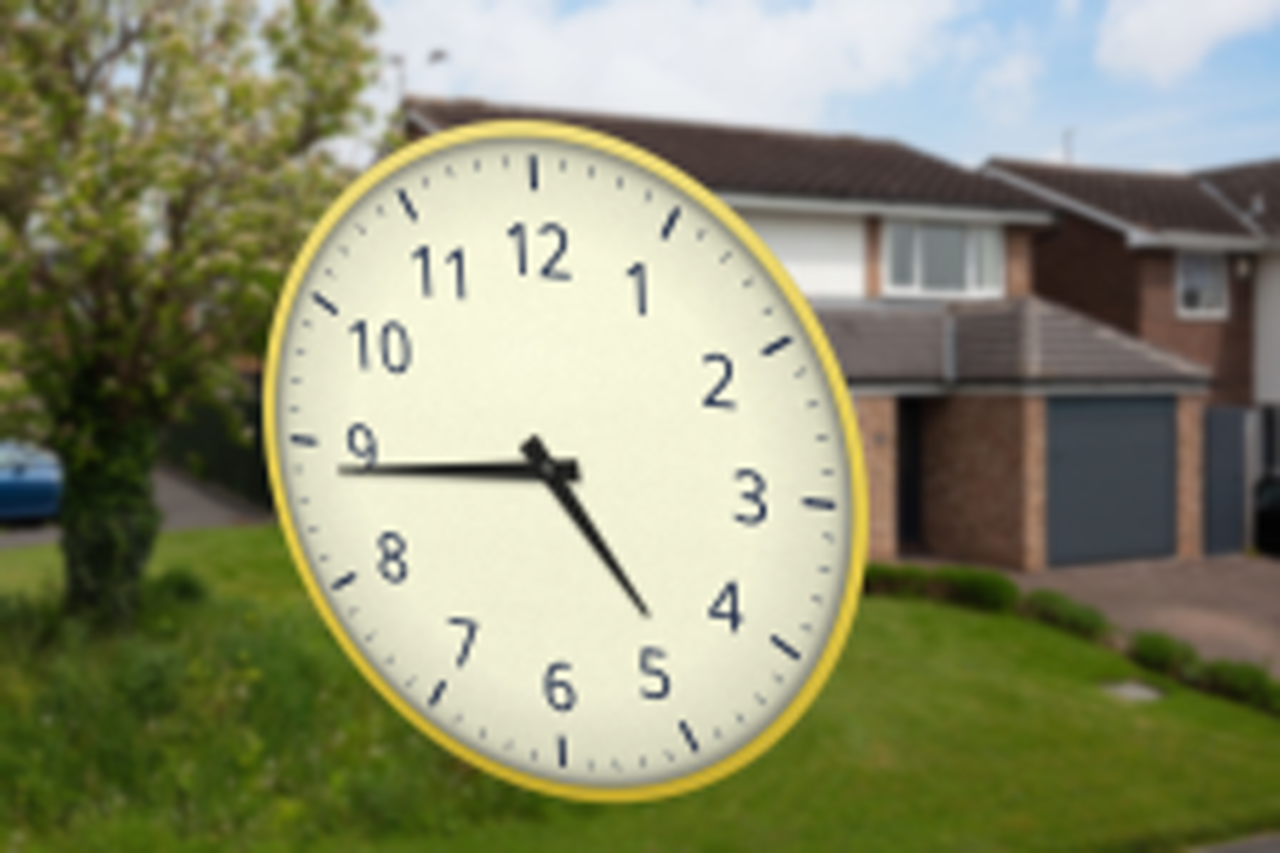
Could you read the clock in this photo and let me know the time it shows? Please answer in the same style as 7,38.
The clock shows 4,44
